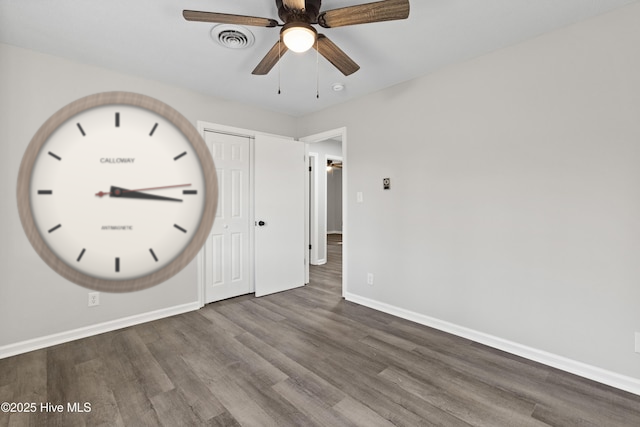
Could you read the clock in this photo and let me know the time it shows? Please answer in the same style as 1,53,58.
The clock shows 3,16,14
